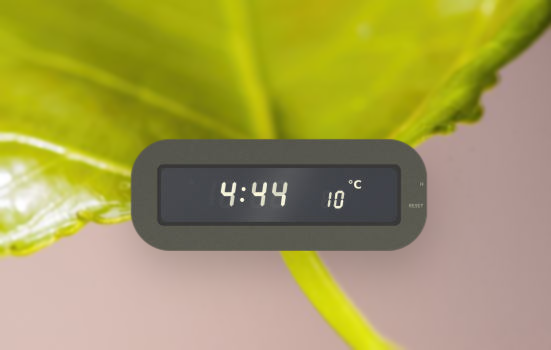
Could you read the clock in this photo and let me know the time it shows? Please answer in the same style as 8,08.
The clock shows 4,44
